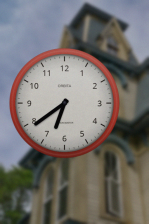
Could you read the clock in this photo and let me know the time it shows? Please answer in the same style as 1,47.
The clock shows 6,39
